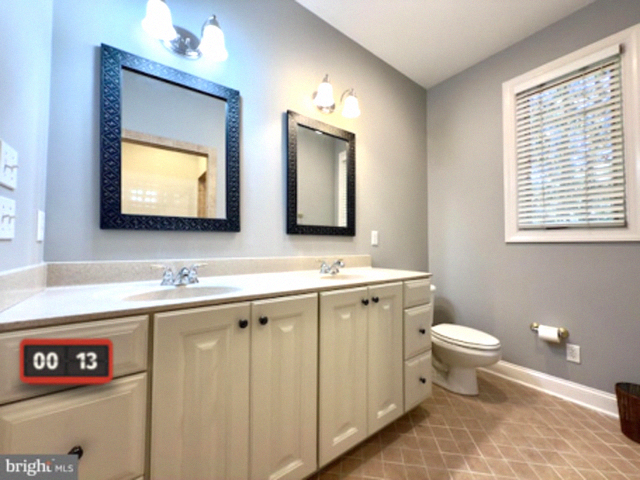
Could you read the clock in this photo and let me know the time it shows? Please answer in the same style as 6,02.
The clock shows 0,13
